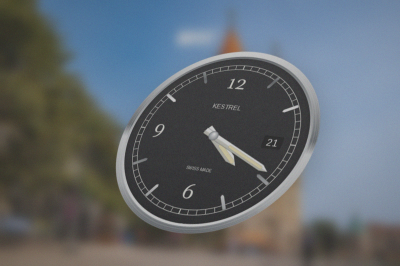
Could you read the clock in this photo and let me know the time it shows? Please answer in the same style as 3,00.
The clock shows 4,19
